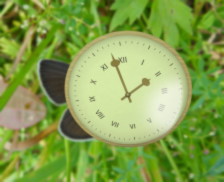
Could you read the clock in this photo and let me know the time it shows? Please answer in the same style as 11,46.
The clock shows 1,58
